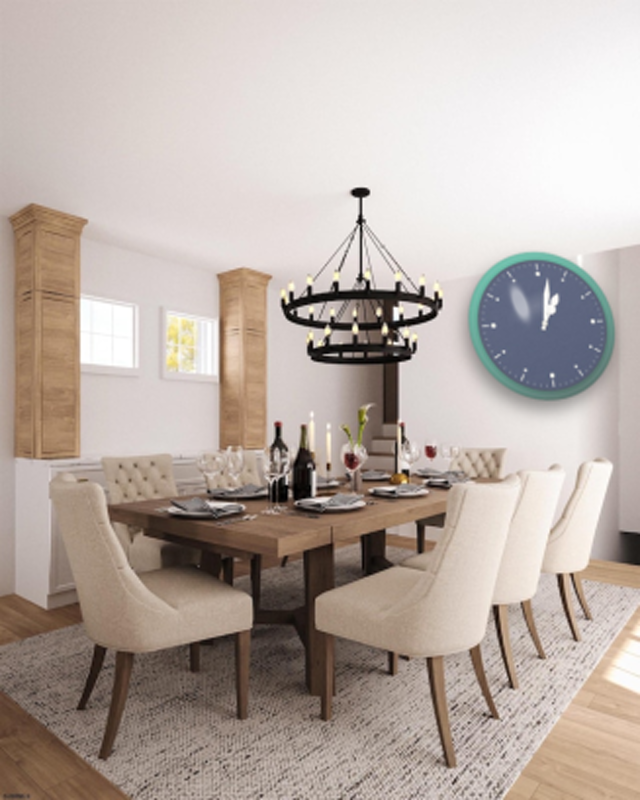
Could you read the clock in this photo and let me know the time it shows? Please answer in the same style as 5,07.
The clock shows 1,02
